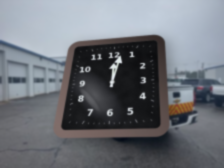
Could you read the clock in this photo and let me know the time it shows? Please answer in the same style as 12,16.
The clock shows 12,02
